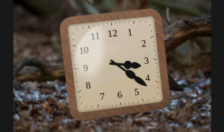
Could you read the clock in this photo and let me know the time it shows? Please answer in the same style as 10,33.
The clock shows 3,22
